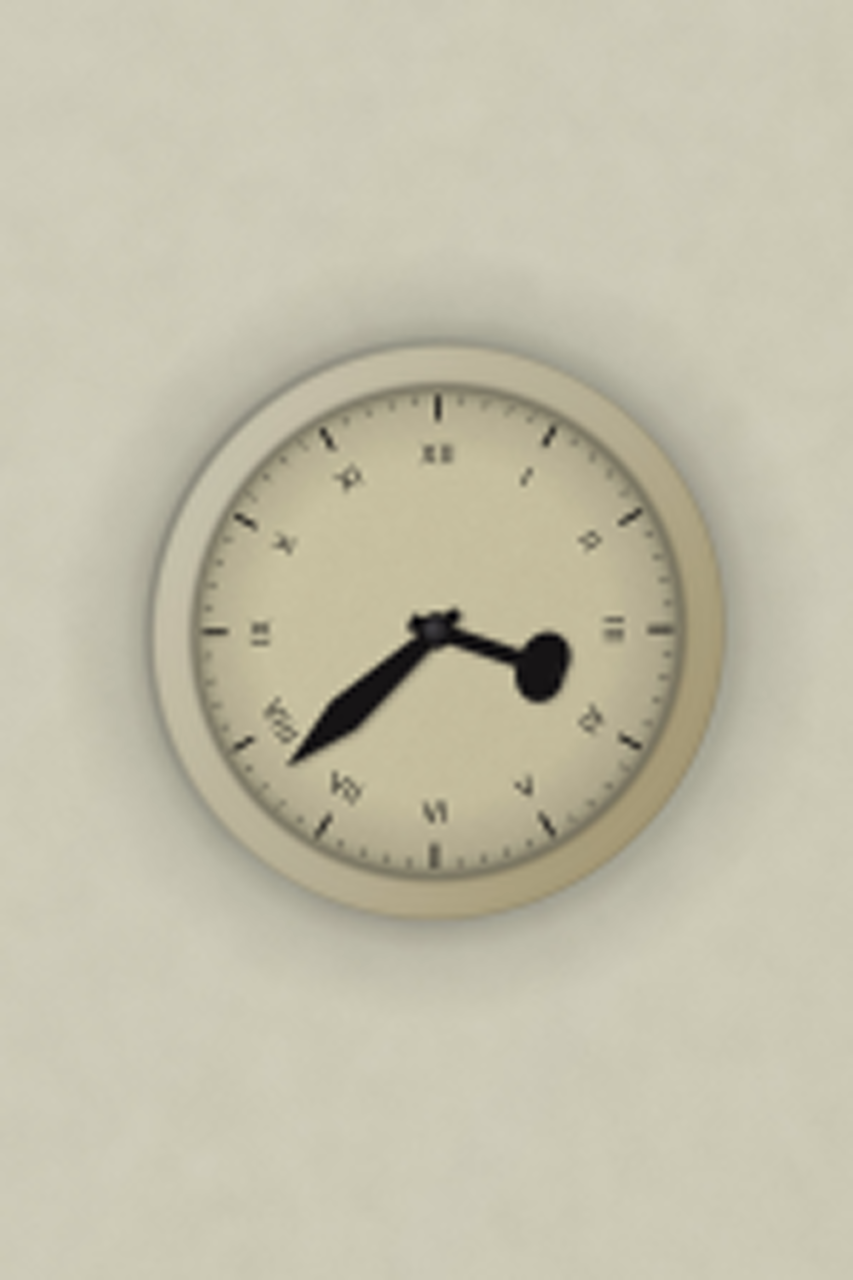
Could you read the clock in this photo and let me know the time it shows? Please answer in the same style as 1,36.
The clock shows 3,38
